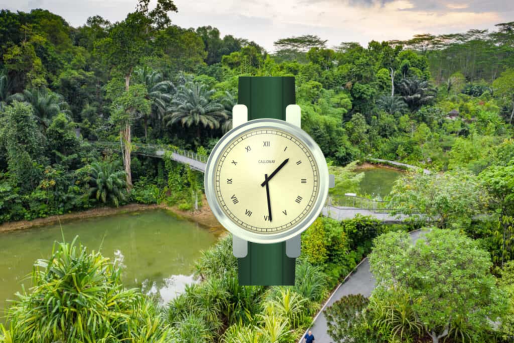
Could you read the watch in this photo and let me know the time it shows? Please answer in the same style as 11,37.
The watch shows 1,29
